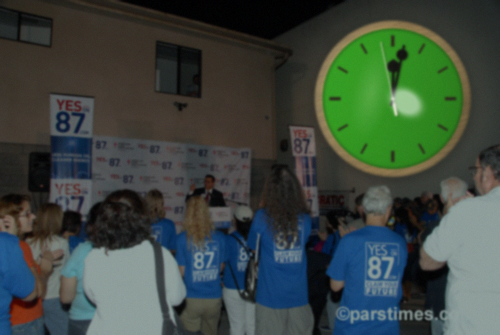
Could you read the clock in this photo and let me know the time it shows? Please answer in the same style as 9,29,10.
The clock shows 12,01,58
